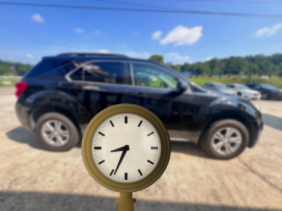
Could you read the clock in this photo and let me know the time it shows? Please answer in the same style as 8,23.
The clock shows 8,34
